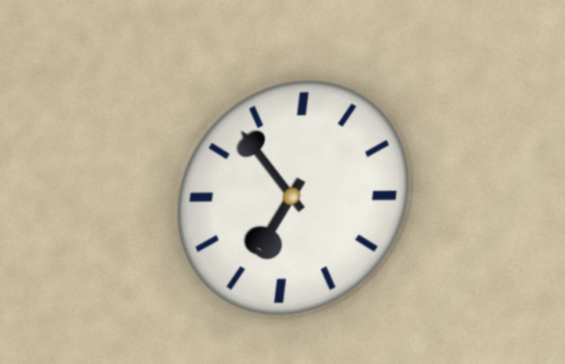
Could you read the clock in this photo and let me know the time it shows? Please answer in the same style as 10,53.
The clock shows 6,53
